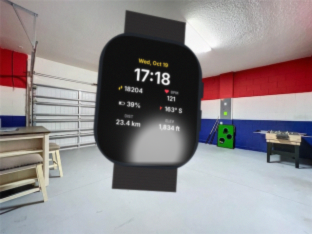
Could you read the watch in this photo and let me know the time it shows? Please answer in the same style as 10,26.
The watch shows 17,18
